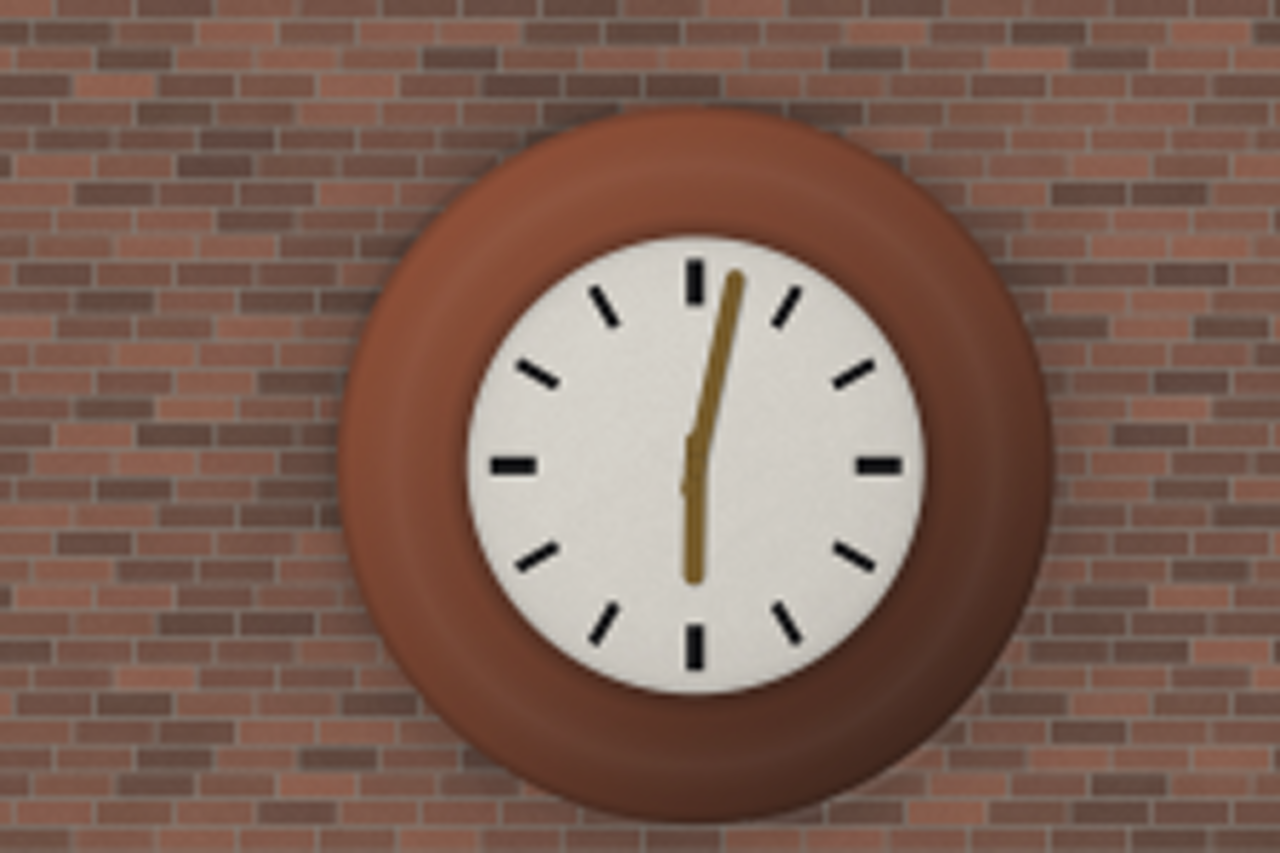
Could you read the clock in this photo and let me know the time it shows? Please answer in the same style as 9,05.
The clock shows 6,02
